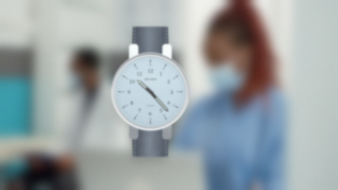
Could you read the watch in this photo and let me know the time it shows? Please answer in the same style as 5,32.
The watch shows 10,23
